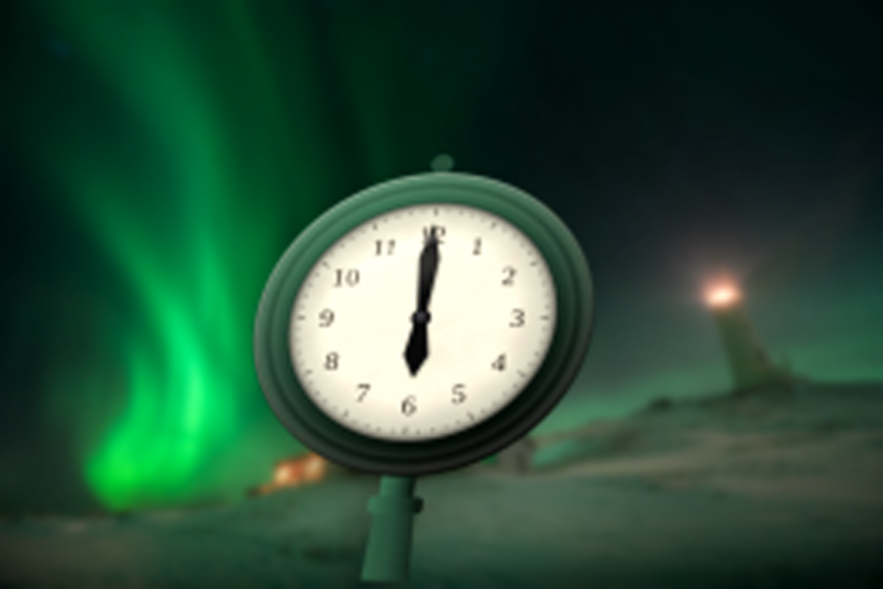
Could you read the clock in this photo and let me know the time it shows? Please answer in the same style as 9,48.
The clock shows 6,00
